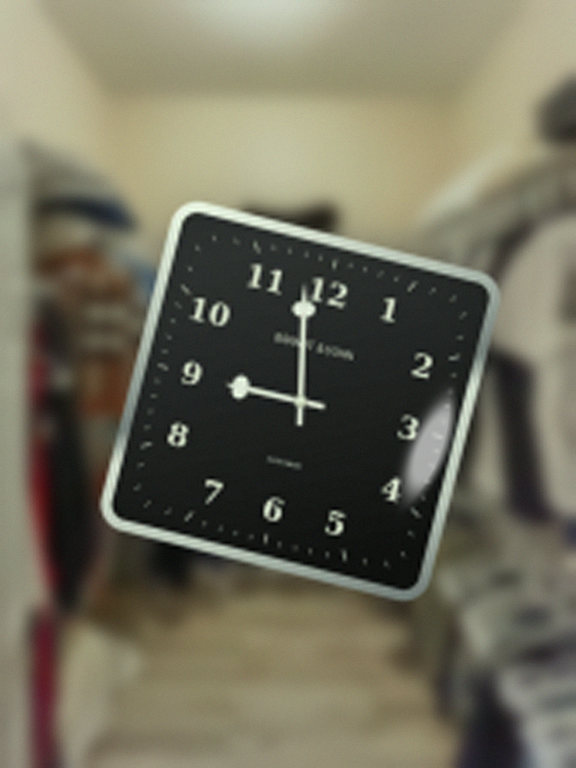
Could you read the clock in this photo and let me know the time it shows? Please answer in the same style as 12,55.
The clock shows 8,58
